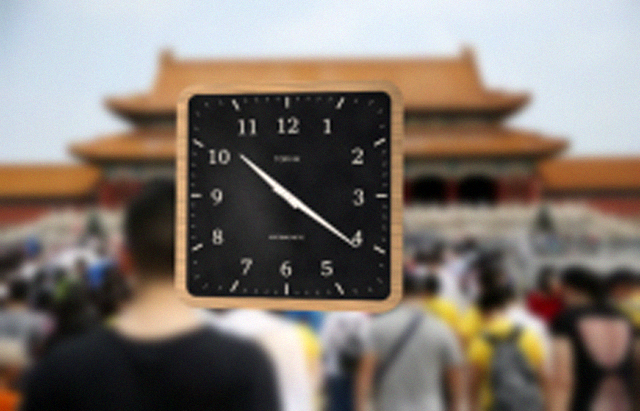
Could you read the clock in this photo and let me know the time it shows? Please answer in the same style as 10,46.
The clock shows 10,21
